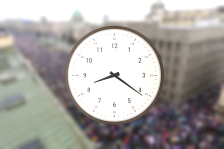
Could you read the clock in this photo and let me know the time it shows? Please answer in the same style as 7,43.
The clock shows 8,21
